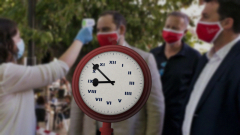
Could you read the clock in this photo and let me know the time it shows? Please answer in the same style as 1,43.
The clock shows 8,52
